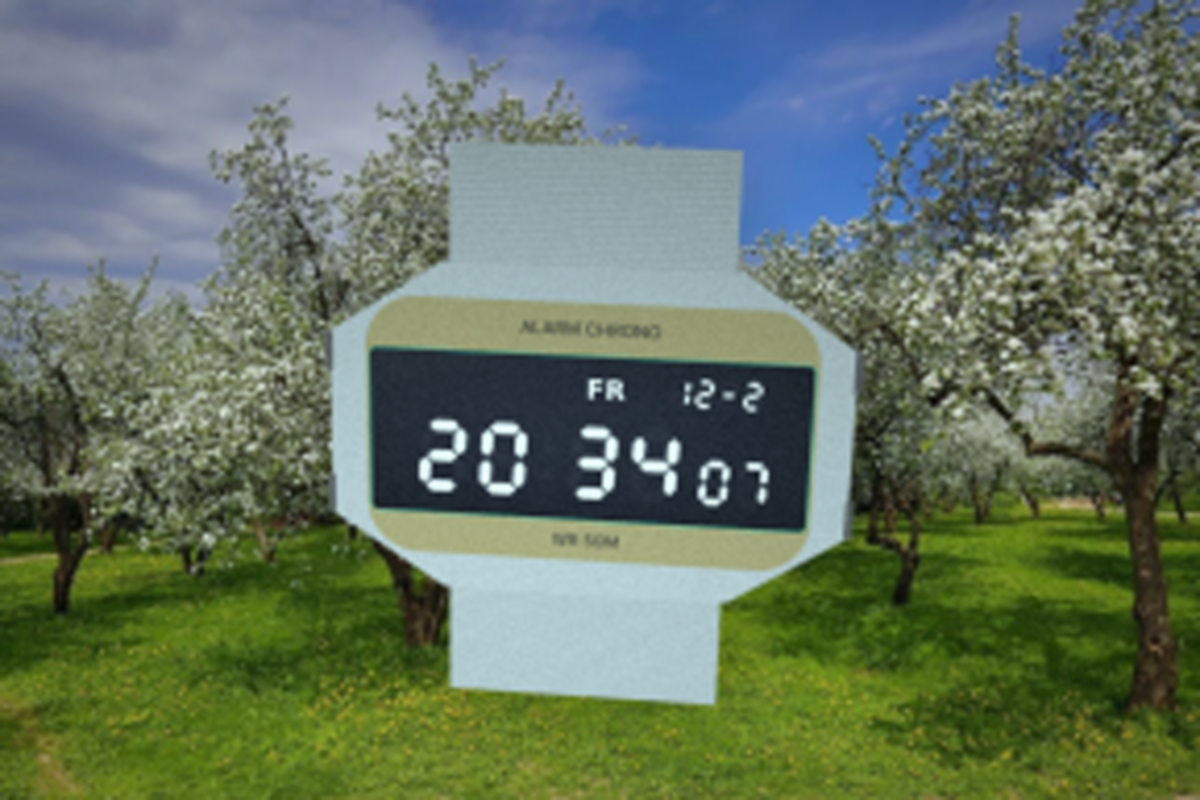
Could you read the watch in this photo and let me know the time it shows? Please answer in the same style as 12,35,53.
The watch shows 20,34,07
